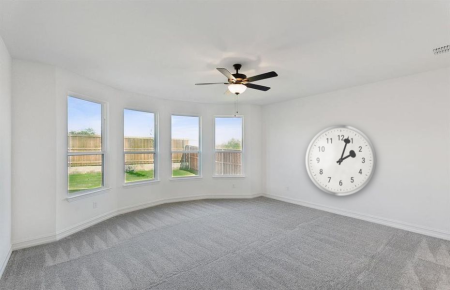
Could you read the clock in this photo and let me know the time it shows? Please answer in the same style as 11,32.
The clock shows 2,03
